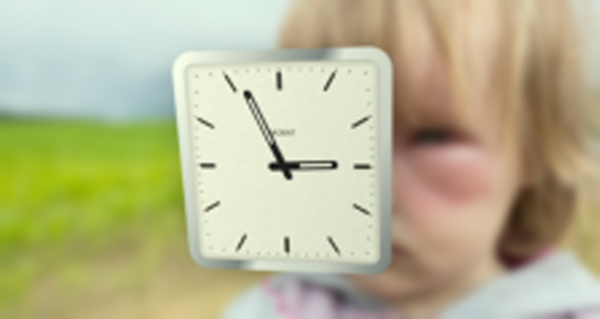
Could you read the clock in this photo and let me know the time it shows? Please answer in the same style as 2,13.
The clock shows 2,56
